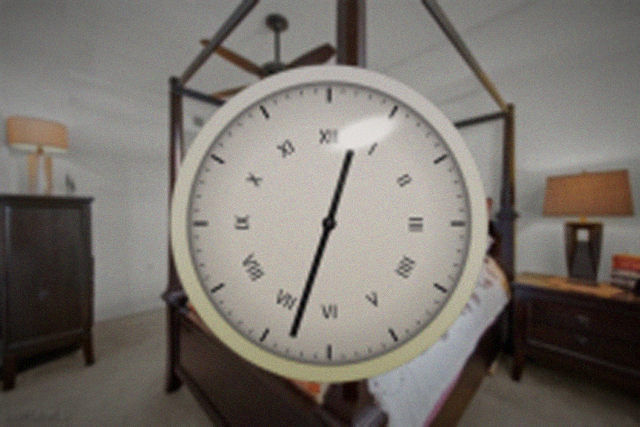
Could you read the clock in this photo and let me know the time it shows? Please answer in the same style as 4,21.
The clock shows 12,33
